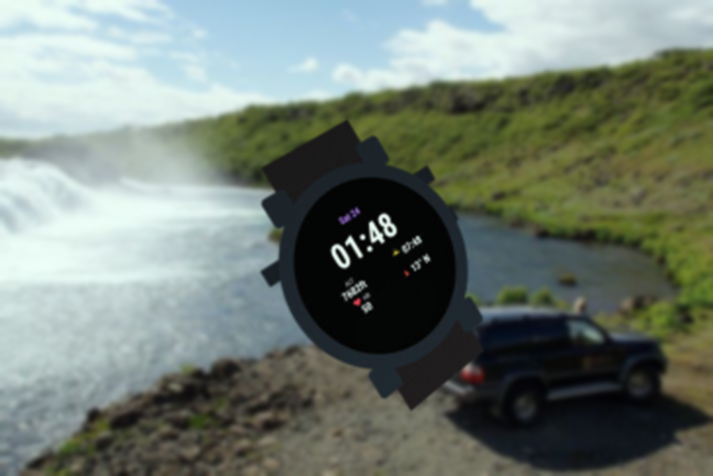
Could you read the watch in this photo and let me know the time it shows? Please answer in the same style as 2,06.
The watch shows 1,48
